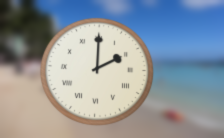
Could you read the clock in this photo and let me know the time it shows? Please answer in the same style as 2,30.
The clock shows 2,00
